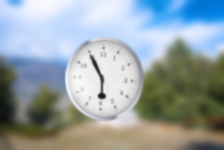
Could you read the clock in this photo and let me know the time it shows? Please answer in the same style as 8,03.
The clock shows 5,55
